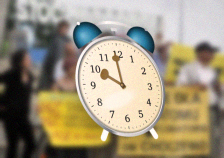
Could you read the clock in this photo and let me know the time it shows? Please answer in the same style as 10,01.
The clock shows 9,59
